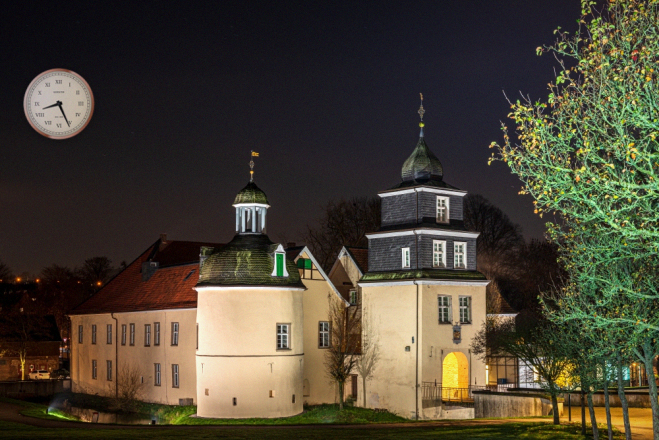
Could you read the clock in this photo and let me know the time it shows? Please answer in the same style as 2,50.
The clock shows 8,26
